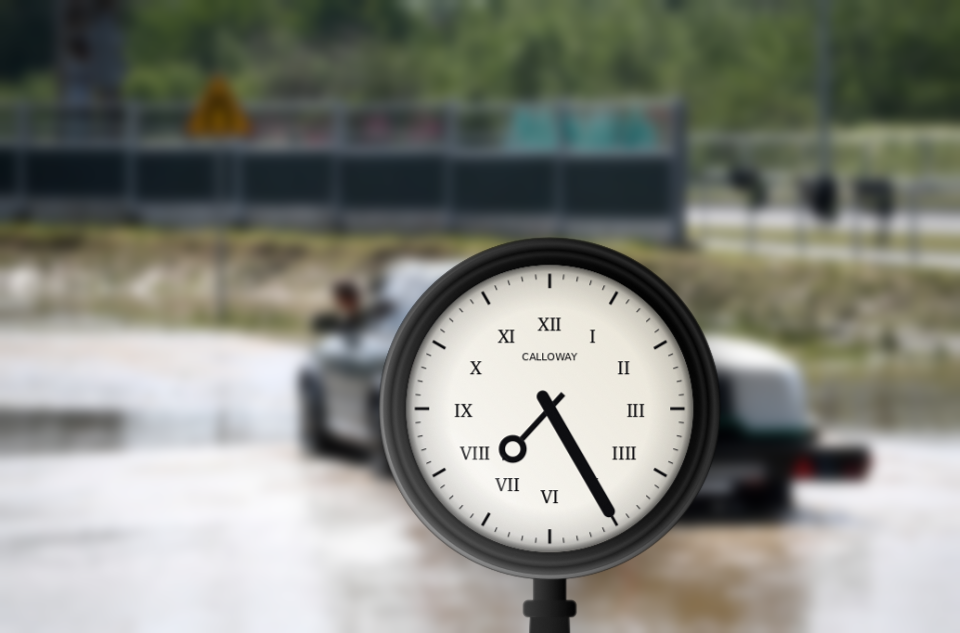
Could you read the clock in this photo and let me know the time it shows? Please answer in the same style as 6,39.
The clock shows 7,25
